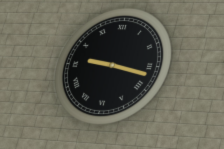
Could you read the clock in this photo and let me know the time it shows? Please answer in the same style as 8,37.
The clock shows 9,17
